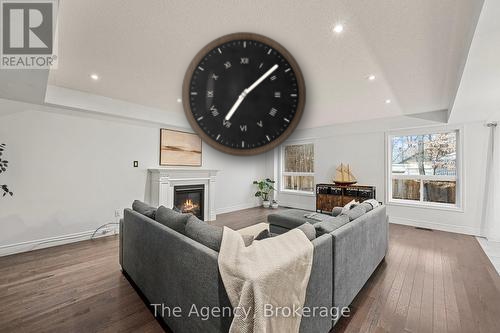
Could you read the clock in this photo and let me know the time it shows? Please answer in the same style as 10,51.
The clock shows 7,08
